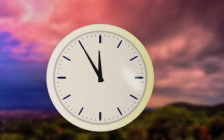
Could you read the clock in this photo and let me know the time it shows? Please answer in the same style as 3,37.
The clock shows 11,55
